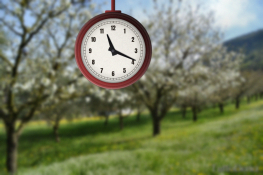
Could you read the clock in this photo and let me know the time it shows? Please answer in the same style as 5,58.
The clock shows 11,19
